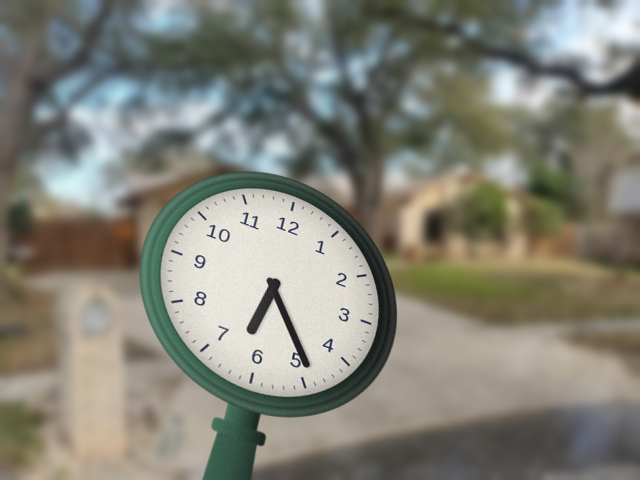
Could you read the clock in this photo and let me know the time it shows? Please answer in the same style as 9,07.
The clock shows 6,24
